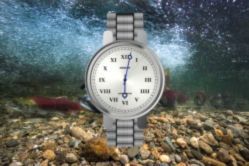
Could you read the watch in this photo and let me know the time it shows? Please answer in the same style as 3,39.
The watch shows 6,02
